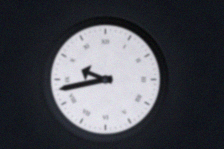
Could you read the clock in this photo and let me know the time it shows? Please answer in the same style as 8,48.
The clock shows 9,43
